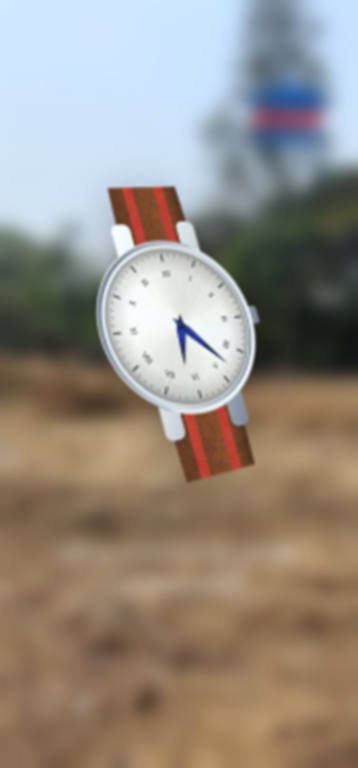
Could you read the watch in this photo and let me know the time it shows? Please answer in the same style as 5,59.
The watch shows 6,23
